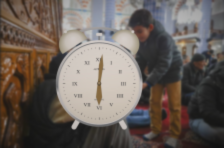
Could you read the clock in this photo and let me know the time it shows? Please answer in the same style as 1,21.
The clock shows 6,01
